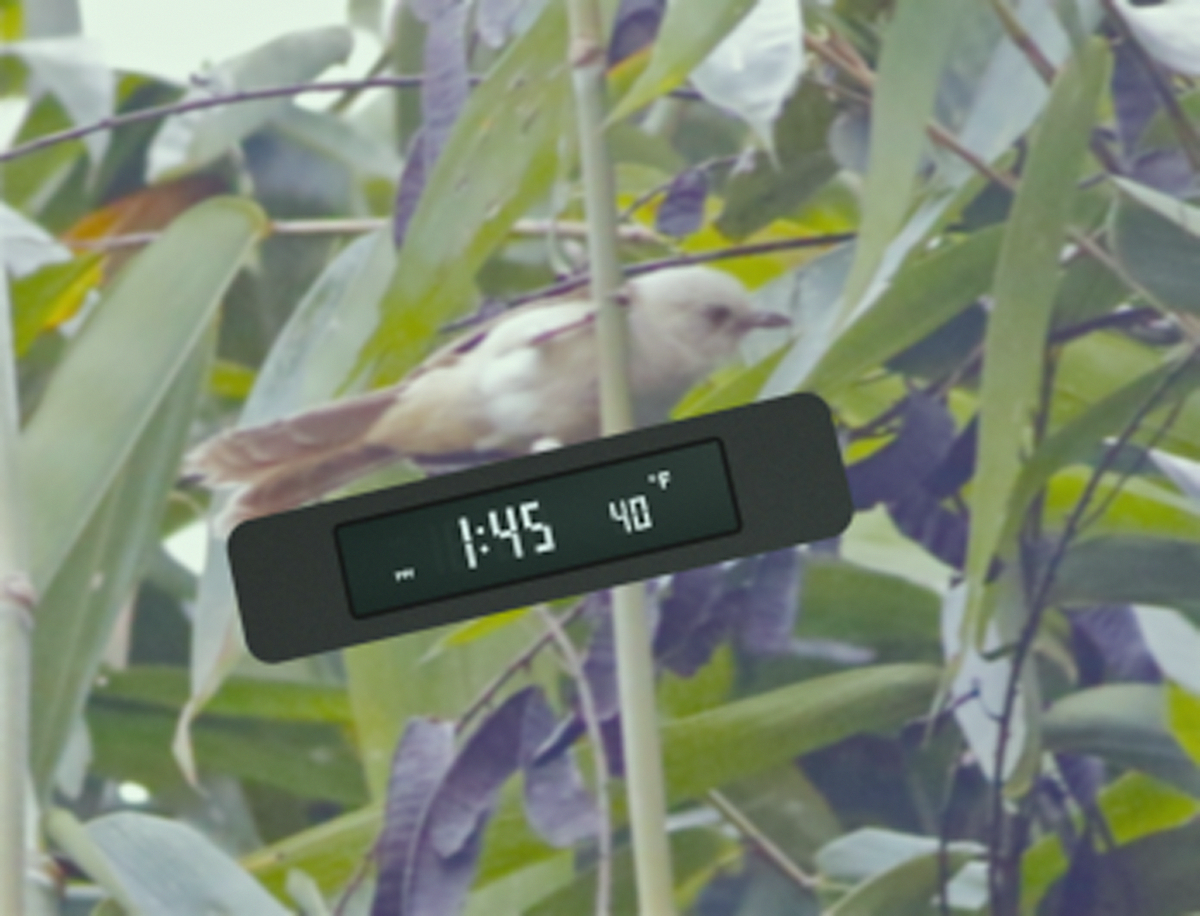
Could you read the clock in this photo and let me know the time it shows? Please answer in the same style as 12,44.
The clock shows 1,45
